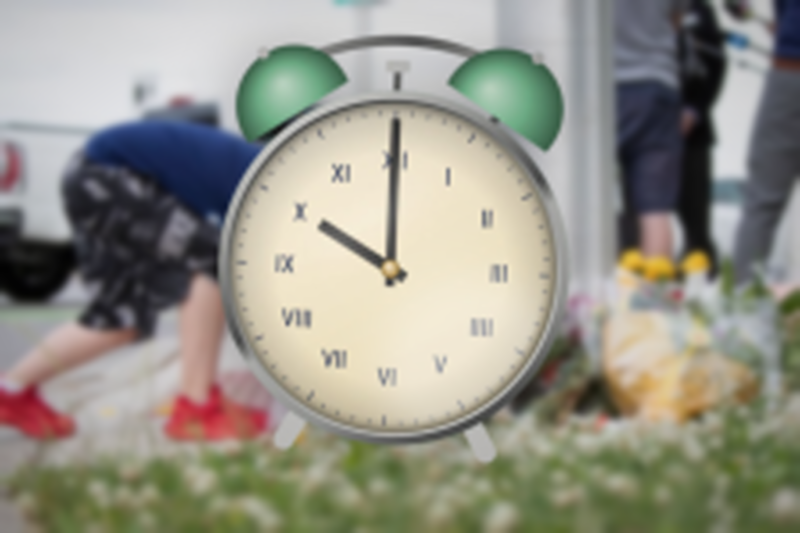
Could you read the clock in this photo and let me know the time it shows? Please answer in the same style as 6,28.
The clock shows 10,00
